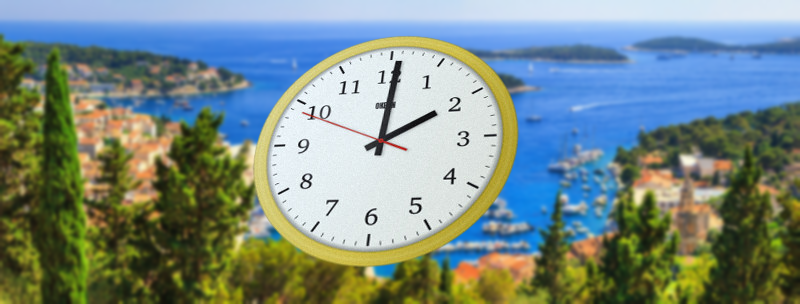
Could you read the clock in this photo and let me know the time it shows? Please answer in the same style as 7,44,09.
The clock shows 2,00,49
